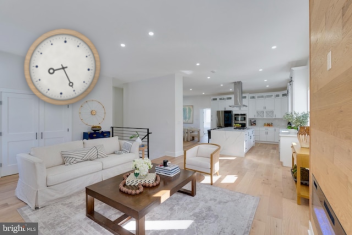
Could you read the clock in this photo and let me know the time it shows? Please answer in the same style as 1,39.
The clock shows 8,25
